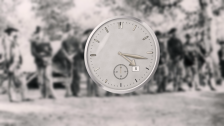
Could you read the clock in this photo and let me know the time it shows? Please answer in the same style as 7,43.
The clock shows 4,17
